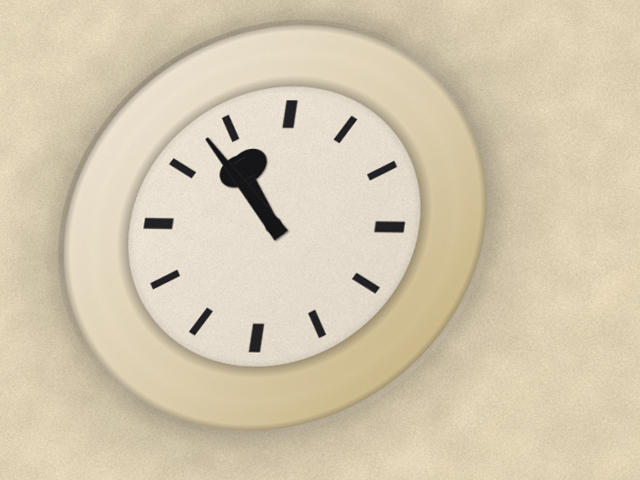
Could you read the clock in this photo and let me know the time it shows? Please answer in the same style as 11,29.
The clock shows 10,53
